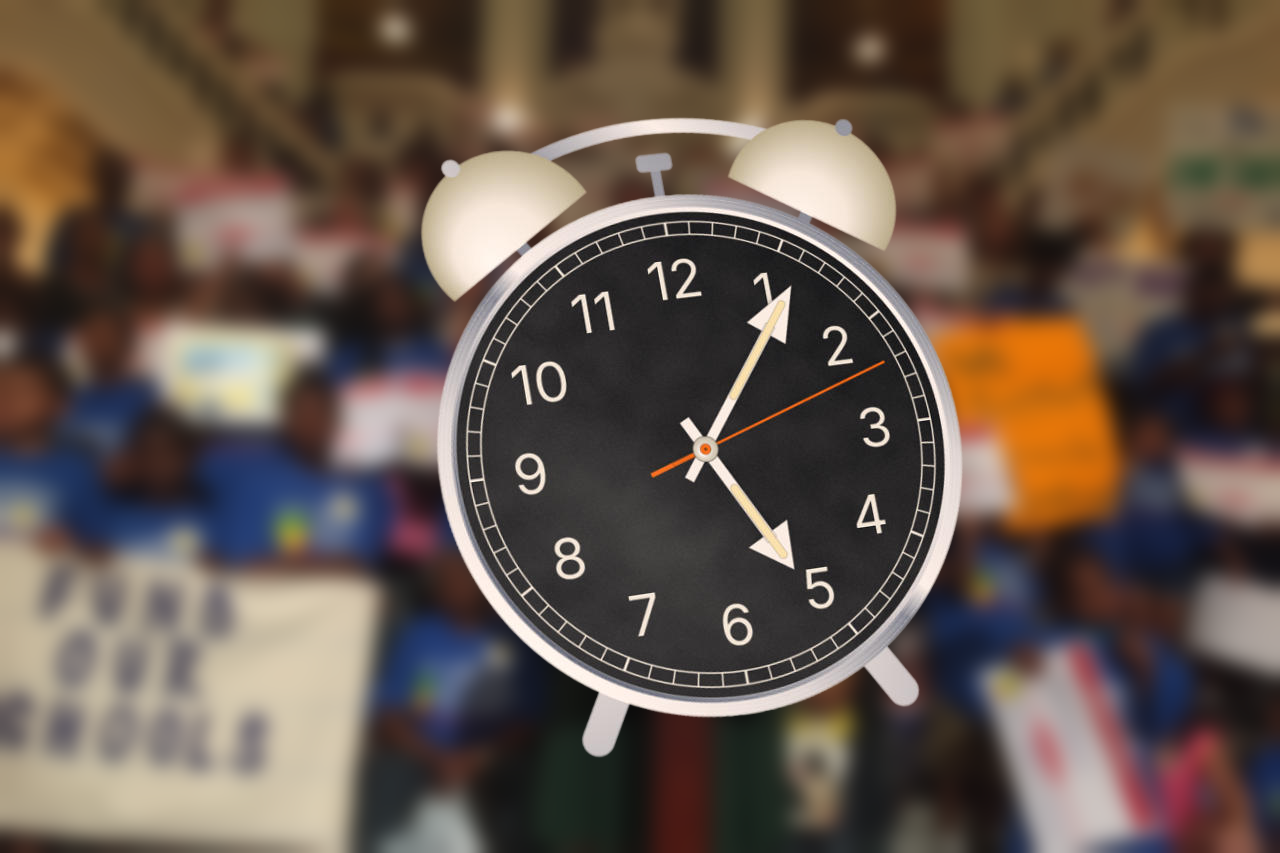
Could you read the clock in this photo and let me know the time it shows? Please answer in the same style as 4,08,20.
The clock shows 5,06,12
